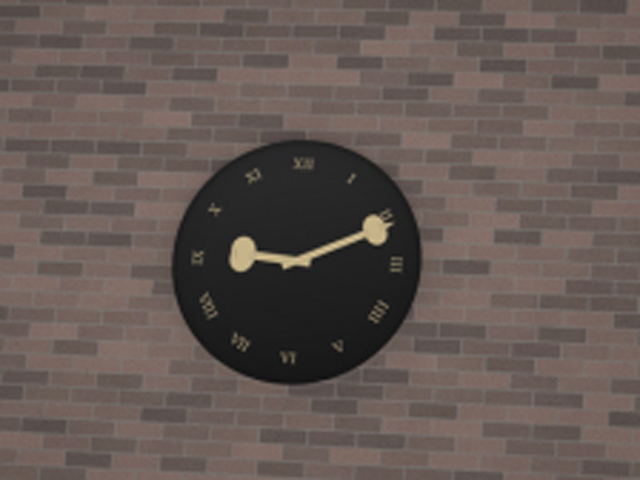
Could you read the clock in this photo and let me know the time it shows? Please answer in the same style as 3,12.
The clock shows 9,11
